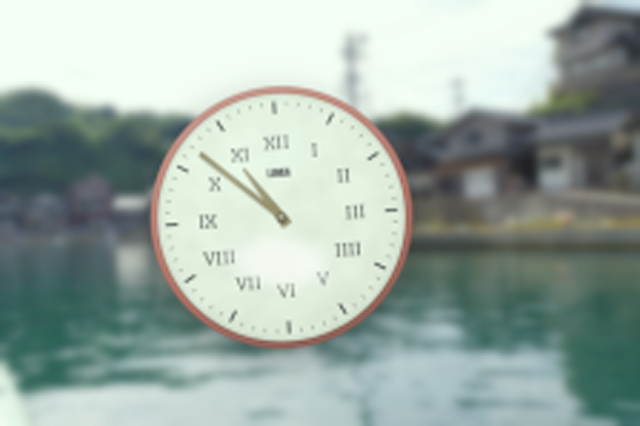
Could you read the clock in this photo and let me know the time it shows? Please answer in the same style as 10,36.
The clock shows 10,52
